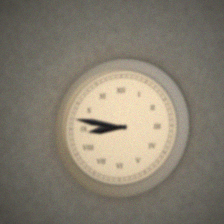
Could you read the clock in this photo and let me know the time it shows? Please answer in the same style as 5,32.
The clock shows 8,47
